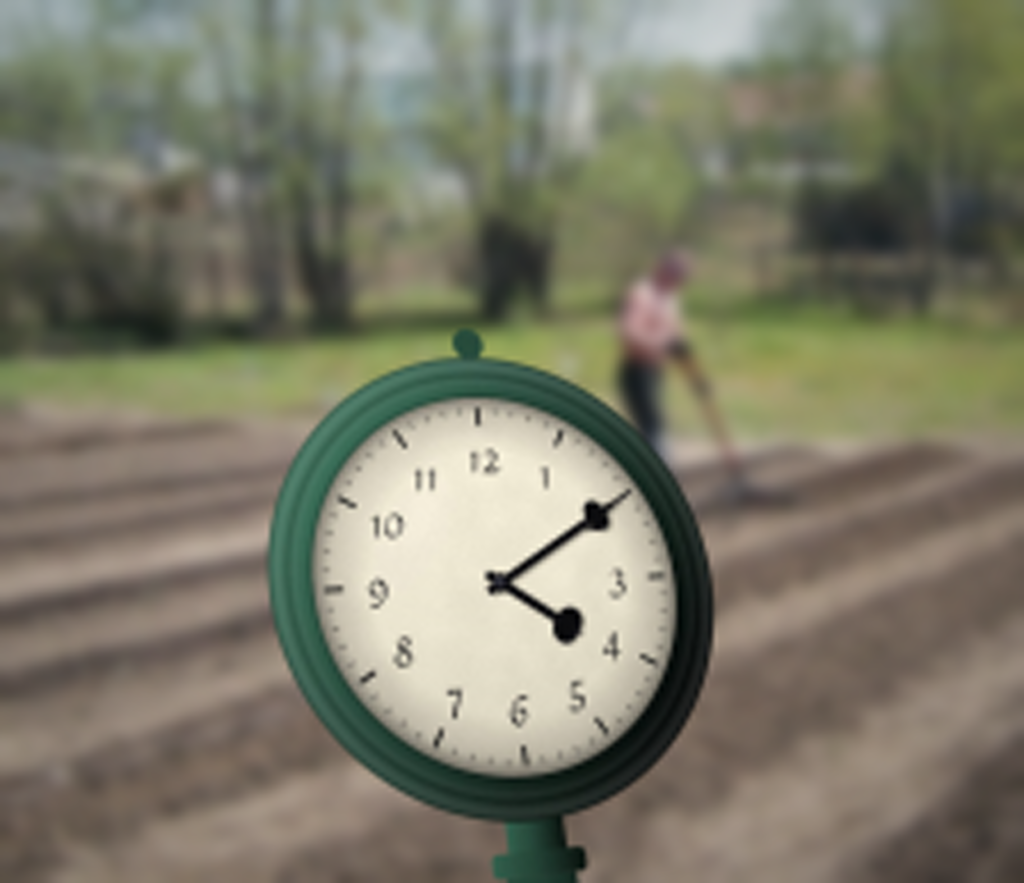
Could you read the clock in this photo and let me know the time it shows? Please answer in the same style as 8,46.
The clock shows 4,10
